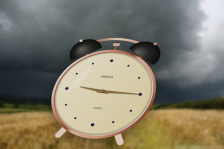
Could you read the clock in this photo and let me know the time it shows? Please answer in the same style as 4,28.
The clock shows 9,15
